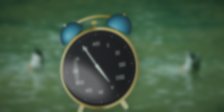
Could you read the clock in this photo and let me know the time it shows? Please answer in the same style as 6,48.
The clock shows 4,55
